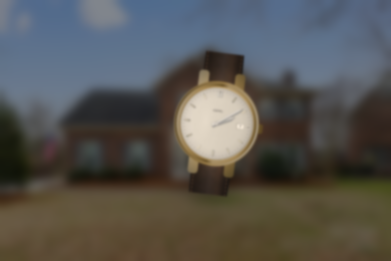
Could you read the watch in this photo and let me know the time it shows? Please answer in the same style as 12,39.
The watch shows 2,09
